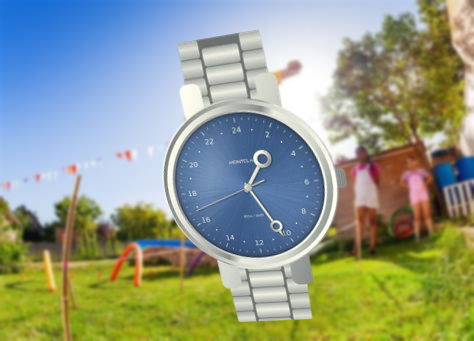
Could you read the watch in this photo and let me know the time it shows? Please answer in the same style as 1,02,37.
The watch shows 2,25,42
